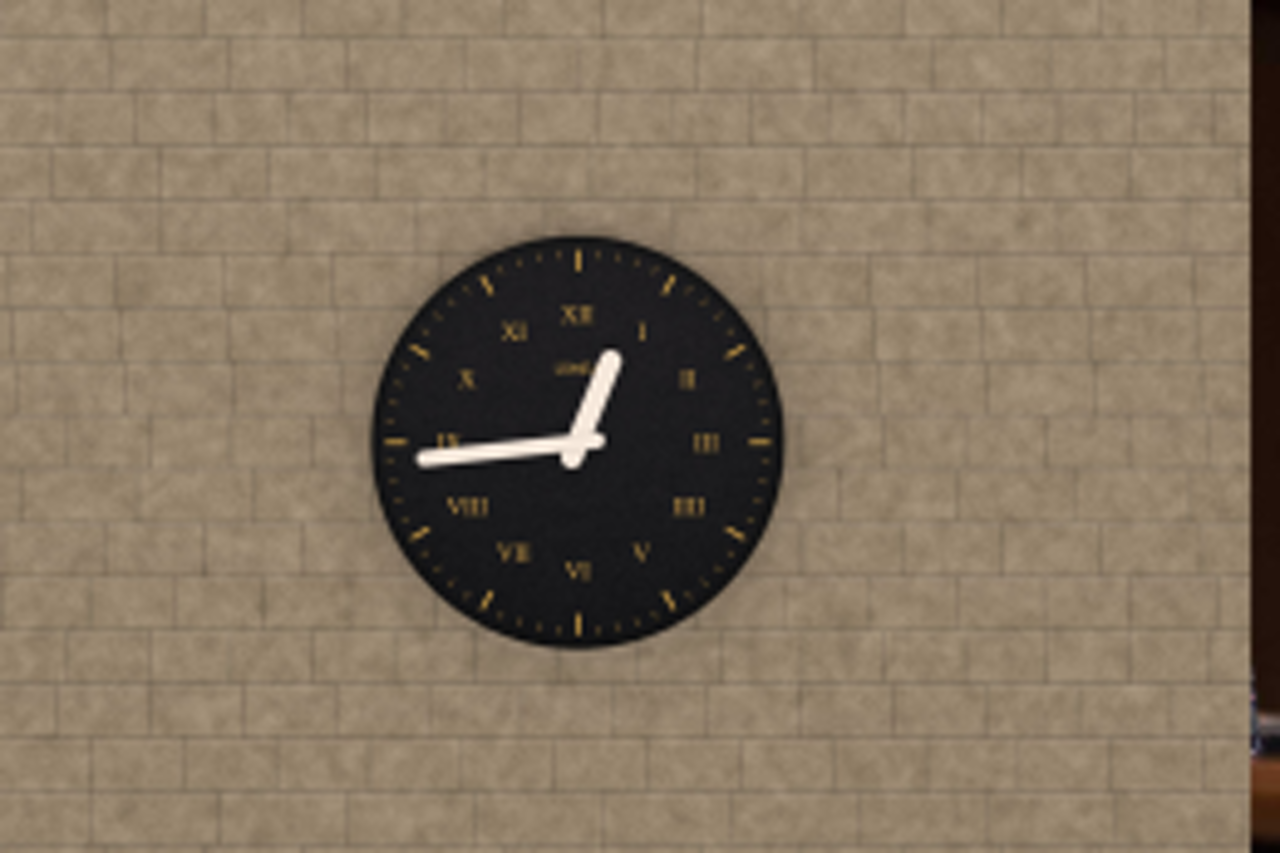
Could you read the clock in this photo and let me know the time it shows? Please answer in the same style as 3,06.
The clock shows 12,44
